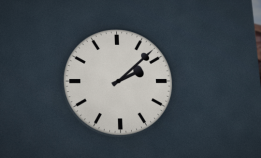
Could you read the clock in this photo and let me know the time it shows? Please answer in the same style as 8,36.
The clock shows 2,08
